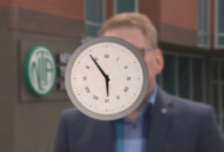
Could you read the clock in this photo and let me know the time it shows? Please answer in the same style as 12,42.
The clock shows 5,54
